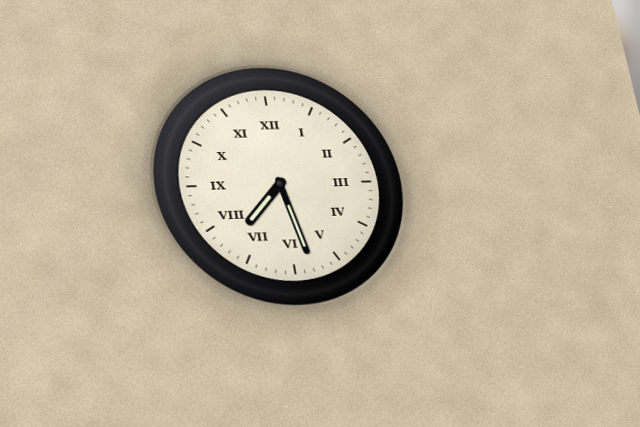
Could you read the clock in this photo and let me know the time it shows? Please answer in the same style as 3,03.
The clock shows 7,28
